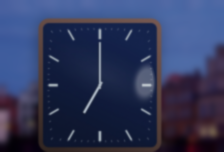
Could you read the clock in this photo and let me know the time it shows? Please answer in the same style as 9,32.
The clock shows 7,00
